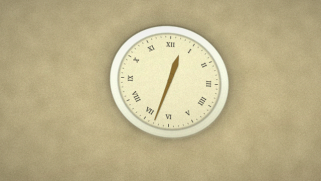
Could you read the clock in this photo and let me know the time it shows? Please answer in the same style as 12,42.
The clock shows 12,33
